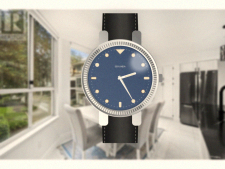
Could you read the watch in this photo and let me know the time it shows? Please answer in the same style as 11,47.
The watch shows 2,25
